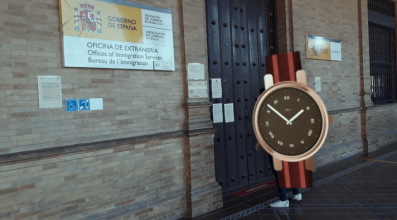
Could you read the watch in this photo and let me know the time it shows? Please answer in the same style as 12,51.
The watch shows 1,52
